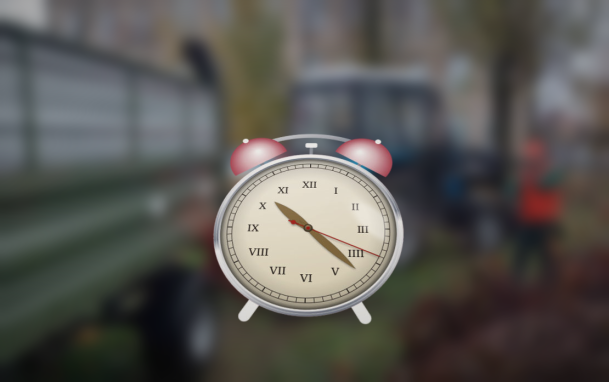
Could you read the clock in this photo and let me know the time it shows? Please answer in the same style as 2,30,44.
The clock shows 10,22,19
